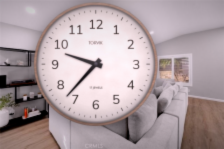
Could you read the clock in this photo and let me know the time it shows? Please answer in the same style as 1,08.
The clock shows 9,37
